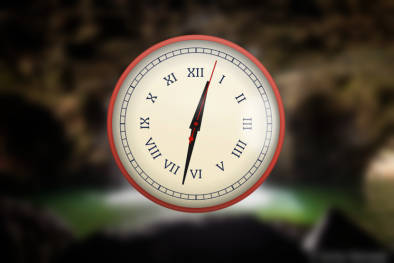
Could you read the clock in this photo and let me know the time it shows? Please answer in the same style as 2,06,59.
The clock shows 12,32,03
